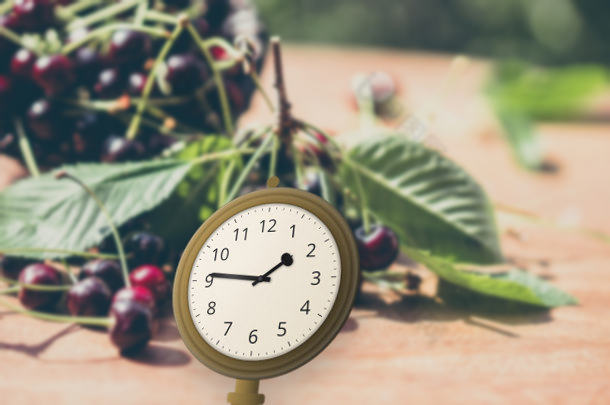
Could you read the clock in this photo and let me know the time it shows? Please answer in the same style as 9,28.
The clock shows 1,46
